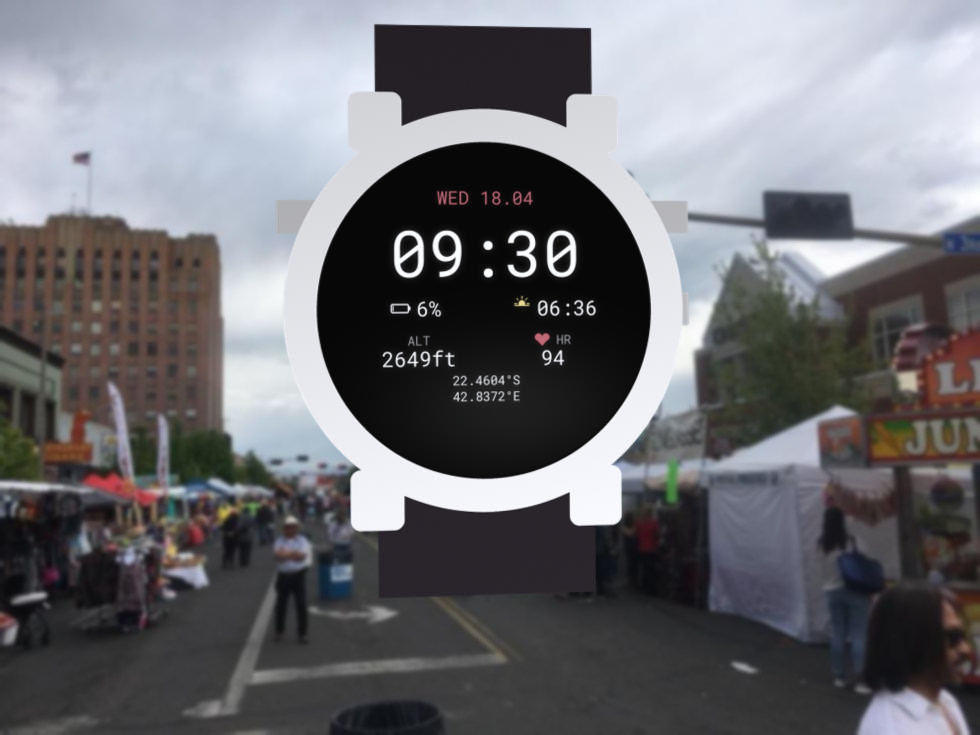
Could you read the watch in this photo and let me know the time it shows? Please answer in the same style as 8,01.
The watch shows 9,30
